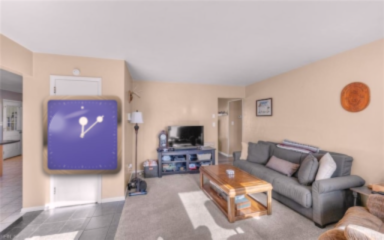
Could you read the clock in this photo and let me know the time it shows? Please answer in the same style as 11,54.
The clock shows 12,08
